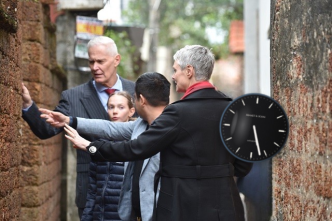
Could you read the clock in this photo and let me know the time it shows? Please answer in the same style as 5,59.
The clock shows 5,27
